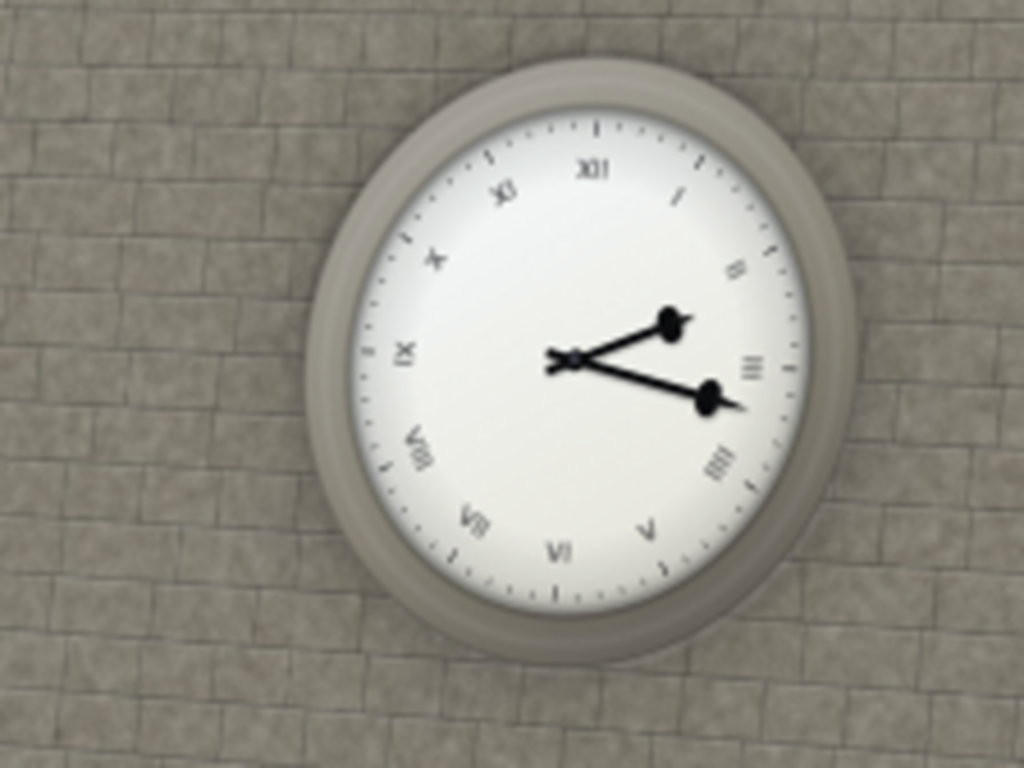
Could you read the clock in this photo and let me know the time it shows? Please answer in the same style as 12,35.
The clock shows 2,17
